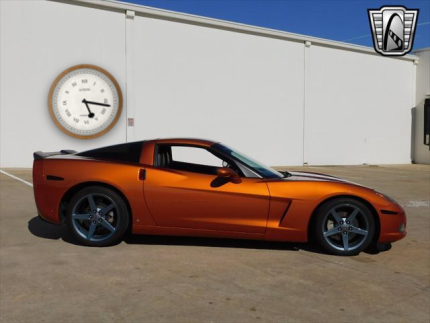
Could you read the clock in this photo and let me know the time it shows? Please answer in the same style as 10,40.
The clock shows 5,17
